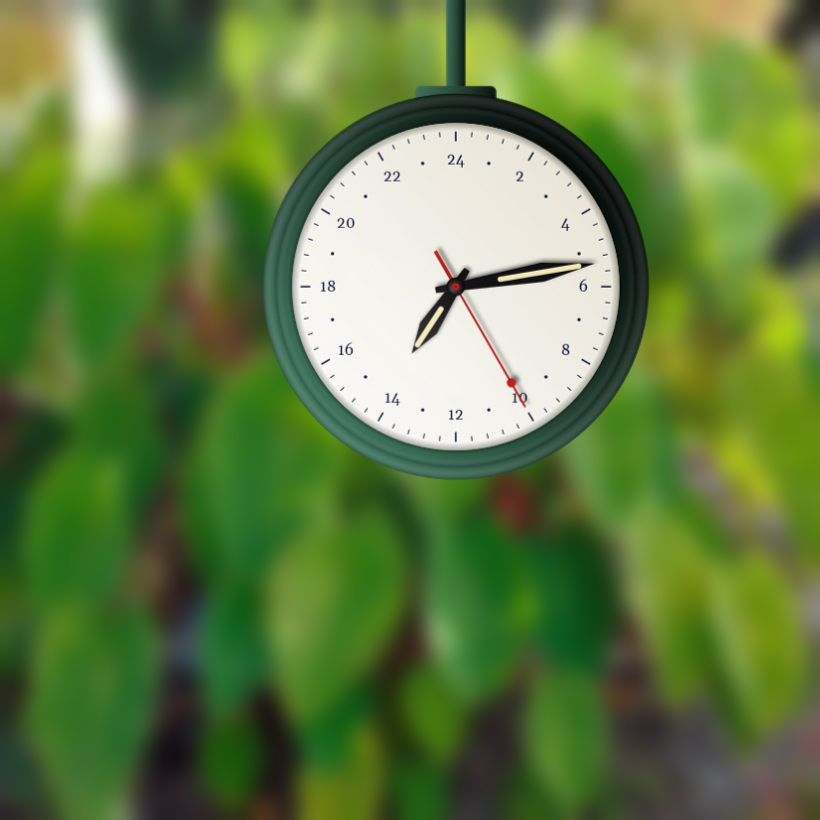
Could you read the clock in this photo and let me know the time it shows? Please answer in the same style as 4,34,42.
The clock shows 14,13,25
